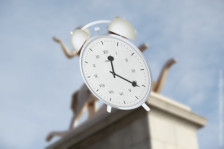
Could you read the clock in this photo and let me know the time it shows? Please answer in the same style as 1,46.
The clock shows 12,21
